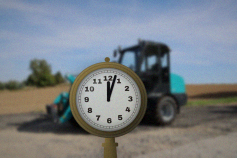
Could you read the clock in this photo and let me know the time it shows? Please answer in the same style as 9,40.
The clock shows 12,03
